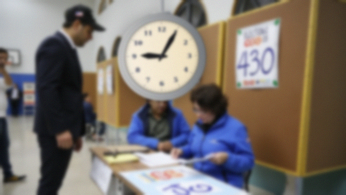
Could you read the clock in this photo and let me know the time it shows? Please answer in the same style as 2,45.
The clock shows 9,05
